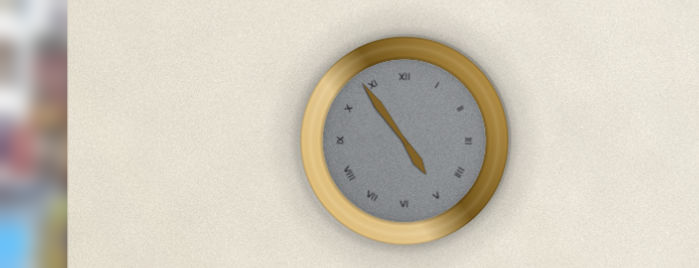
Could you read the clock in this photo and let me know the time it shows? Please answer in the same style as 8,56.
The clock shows 4,54
